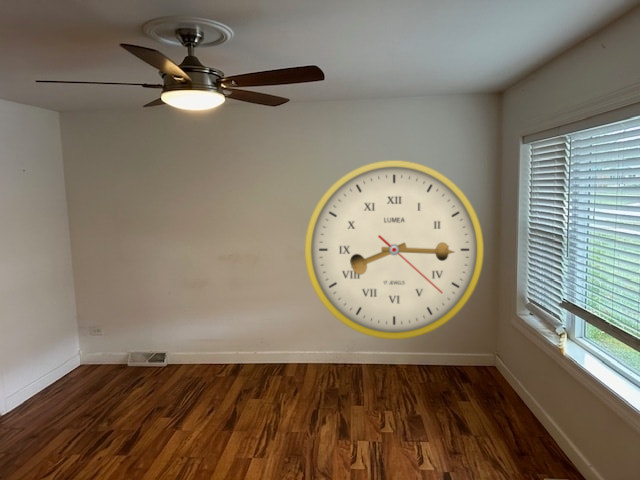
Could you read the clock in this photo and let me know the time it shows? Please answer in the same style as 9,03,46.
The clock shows 8,15,22
